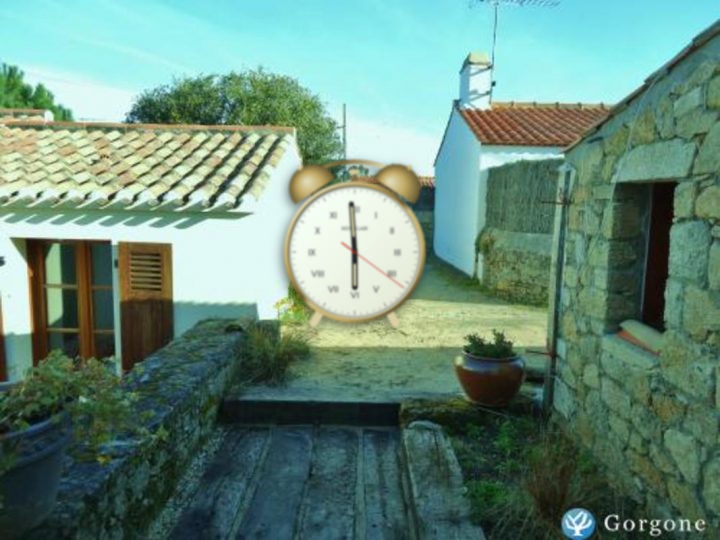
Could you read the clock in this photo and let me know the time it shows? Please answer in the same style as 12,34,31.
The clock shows 5,59,21
